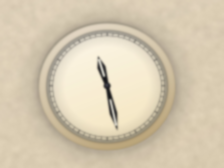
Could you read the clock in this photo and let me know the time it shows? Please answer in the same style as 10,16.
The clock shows 11,28
